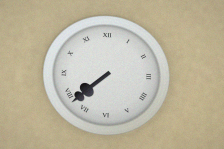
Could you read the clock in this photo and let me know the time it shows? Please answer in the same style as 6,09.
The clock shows 7,38
